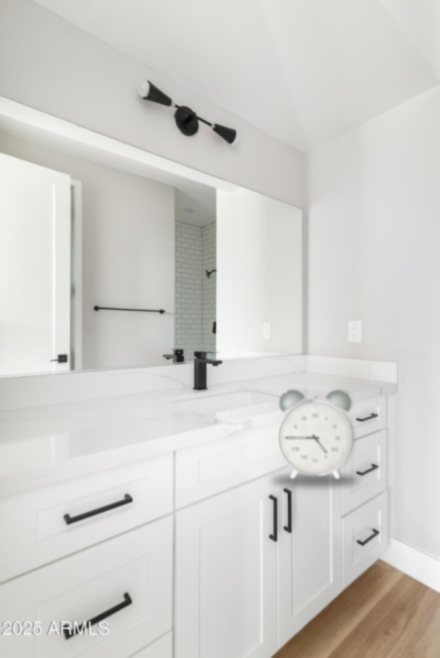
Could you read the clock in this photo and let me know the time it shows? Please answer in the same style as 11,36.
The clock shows 4,45
